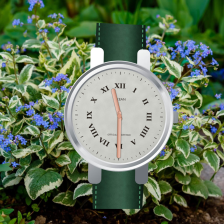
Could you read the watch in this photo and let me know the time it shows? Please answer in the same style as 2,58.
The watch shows 11,30
